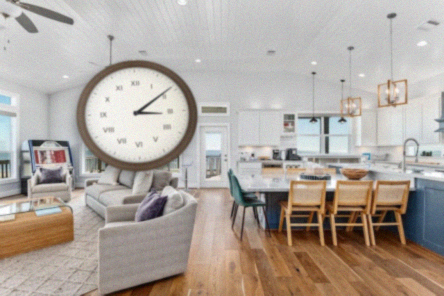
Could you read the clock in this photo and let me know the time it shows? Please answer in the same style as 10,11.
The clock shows 3,09
